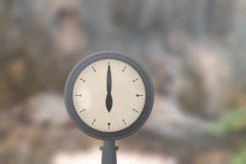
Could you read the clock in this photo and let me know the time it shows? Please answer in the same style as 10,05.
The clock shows 6,00
